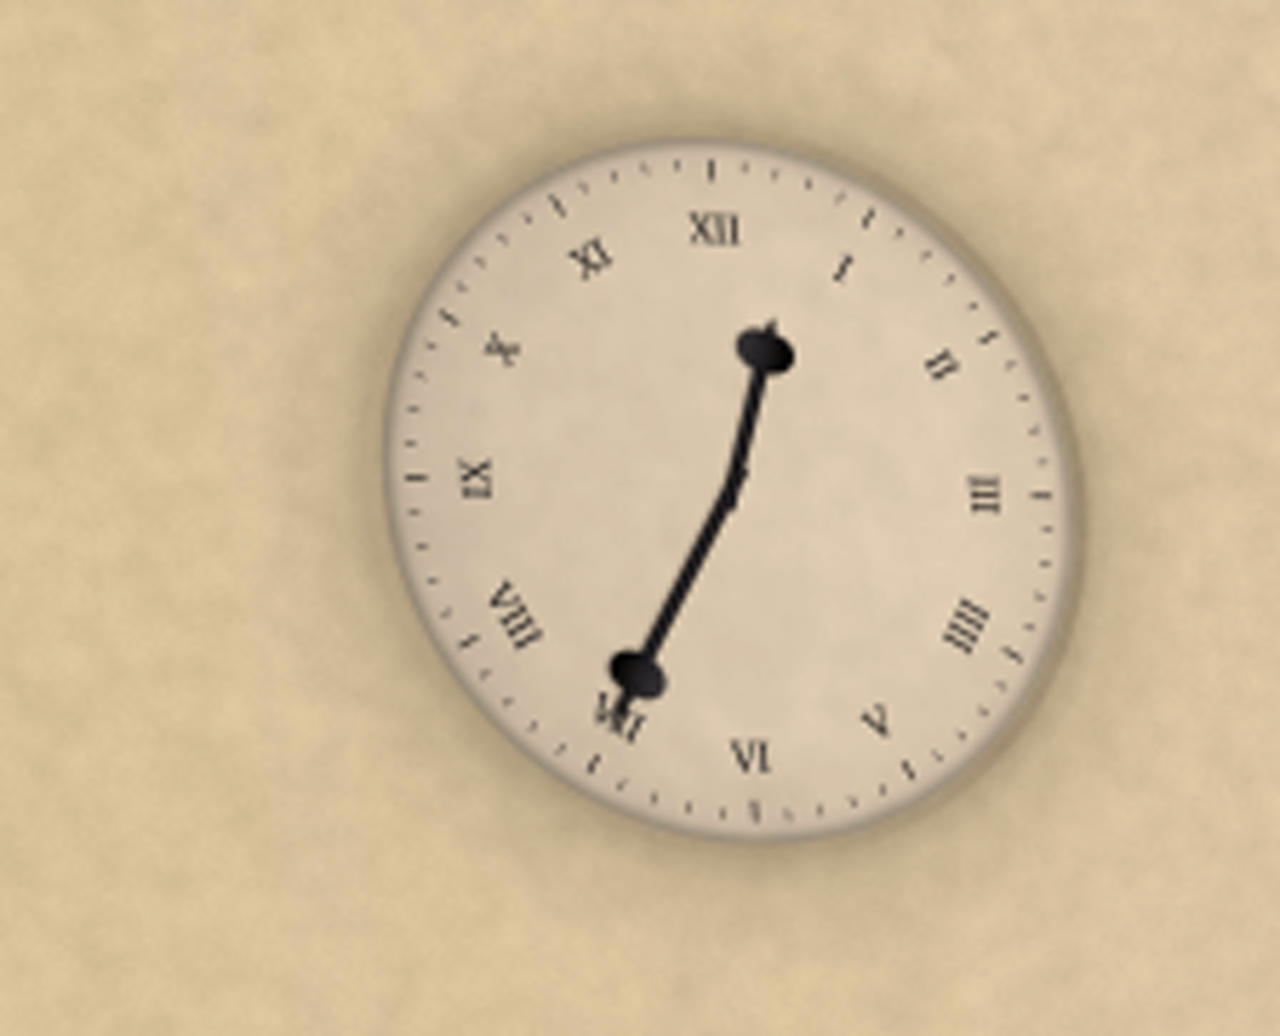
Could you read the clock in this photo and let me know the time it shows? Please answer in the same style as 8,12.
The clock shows 12,35
